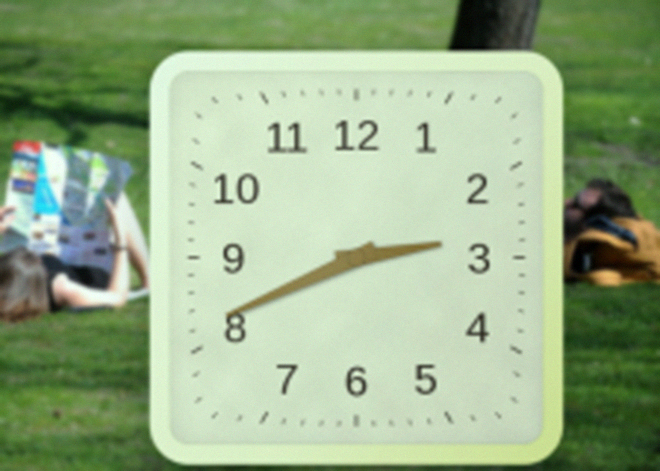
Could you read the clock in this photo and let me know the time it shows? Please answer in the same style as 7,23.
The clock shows 2,41
